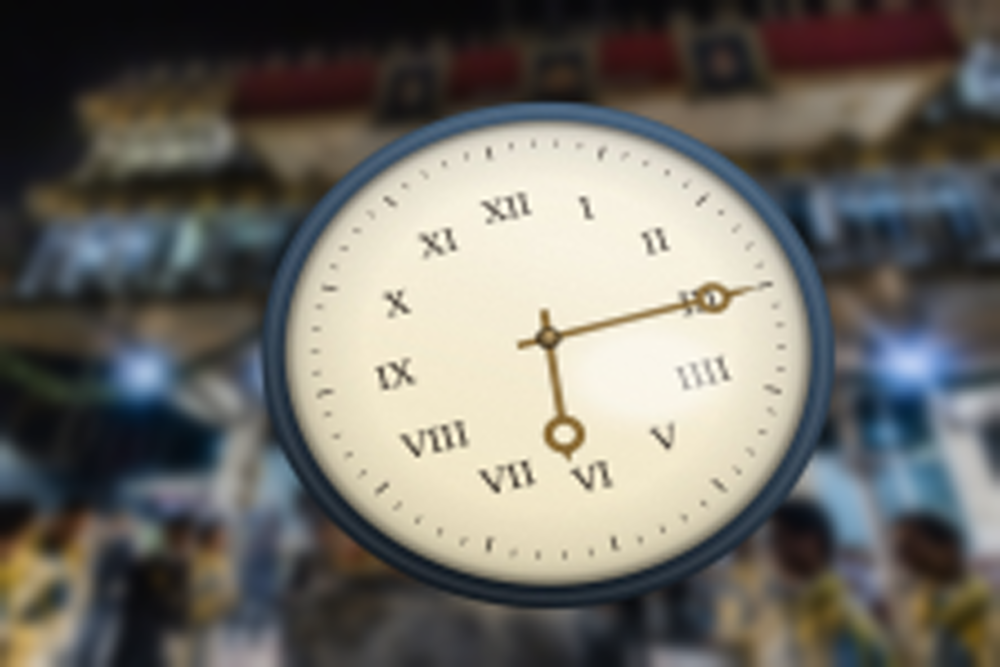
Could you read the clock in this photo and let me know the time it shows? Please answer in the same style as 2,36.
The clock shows 6,15
